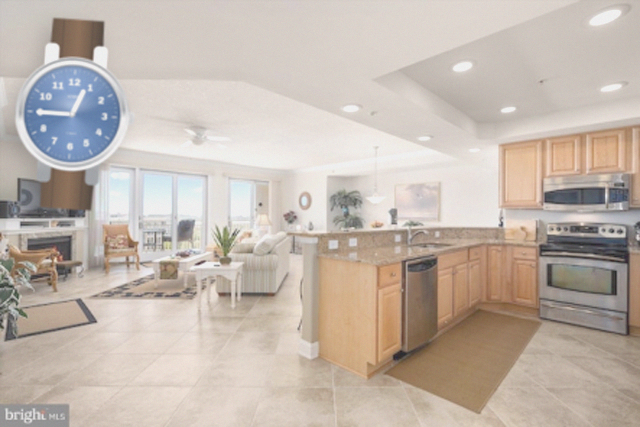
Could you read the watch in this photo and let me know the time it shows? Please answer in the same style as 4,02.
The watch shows 12,45
